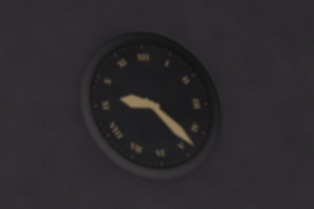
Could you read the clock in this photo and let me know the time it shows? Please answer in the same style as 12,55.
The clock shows 9,23
